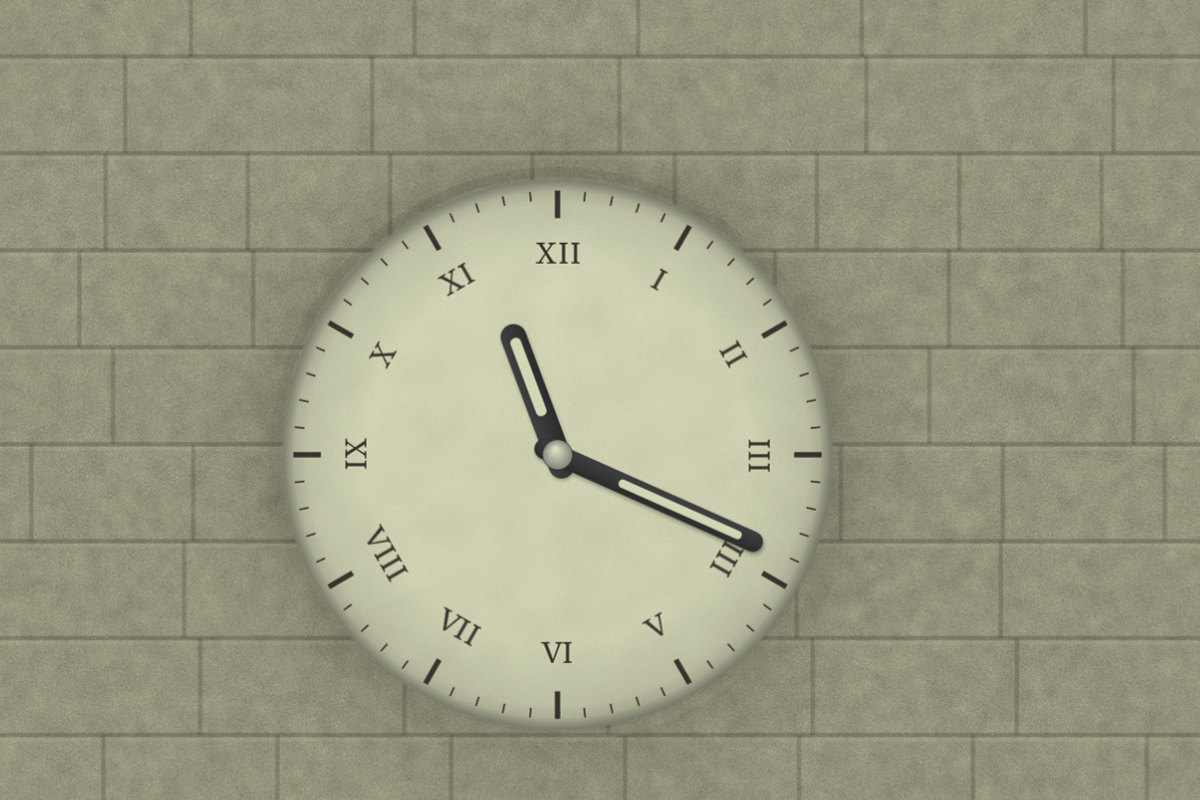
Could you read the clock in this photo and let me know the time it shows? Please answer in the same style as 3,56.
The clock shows 11,19
